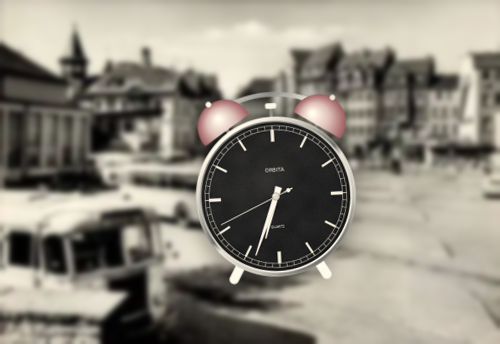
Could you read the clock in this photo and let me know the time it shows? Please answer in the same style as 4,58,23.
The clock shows 6,33,41
